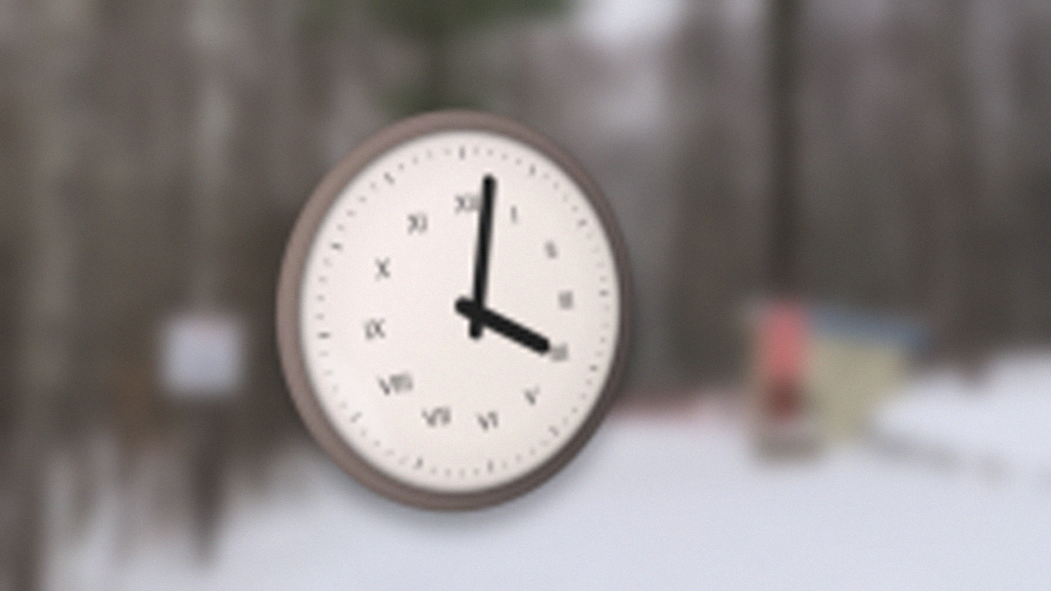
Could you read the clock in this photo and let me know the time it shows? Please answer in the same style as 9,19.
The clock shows 4,02
